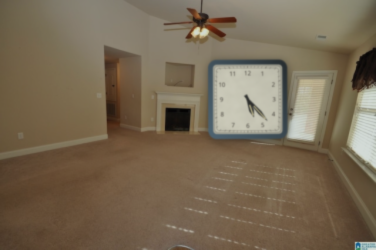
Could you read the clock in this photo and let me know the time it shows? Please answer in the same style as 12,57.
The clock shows 5,23
